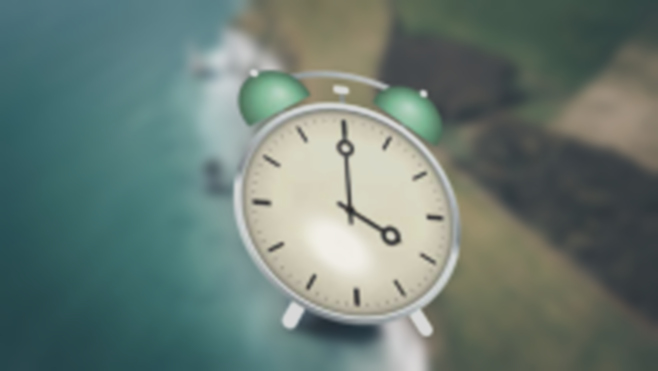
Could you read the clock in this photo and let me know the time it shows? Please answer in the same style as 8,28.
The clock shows 4,00
